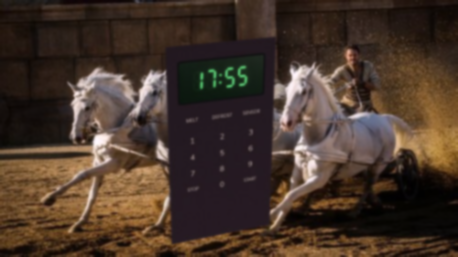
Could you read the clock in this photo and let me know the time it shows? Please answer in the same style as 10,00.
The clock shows 17,55
